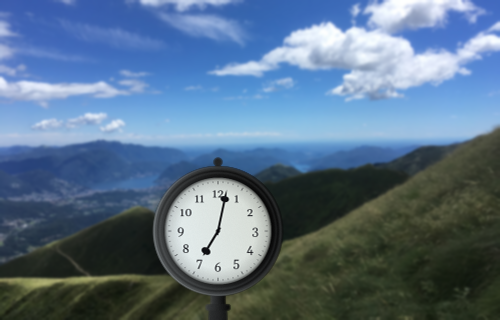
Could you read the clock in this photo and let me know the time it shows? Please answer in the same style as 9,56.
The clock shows 7,02
